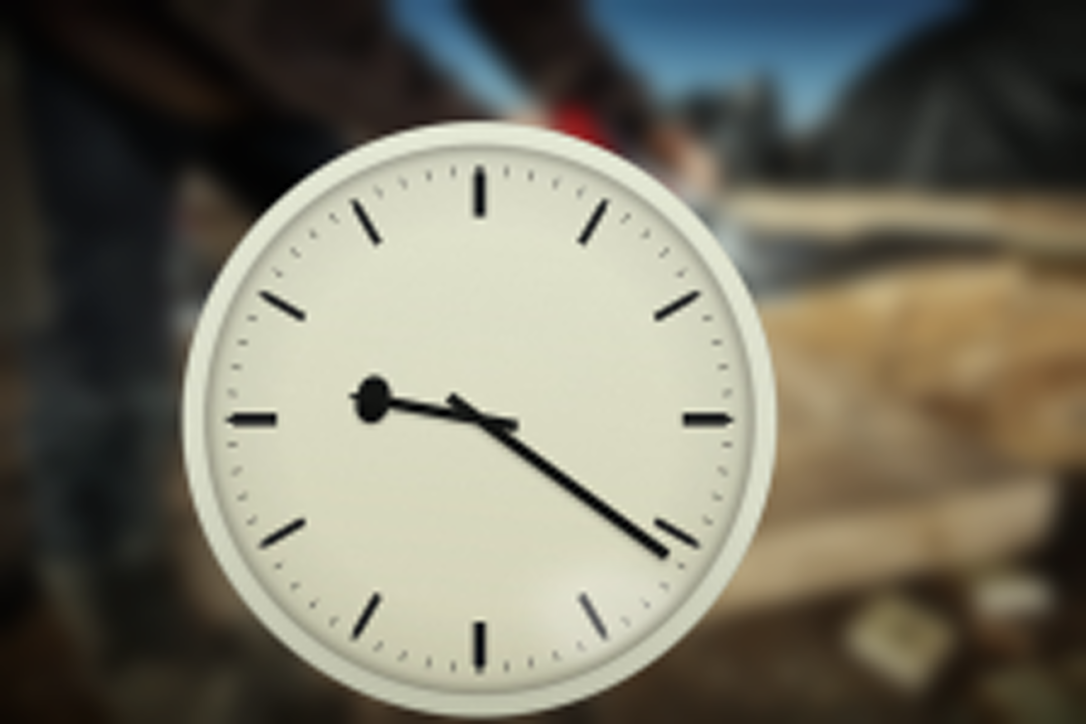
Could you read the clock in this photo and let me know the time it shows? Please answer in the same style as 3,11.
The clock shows 9,21
